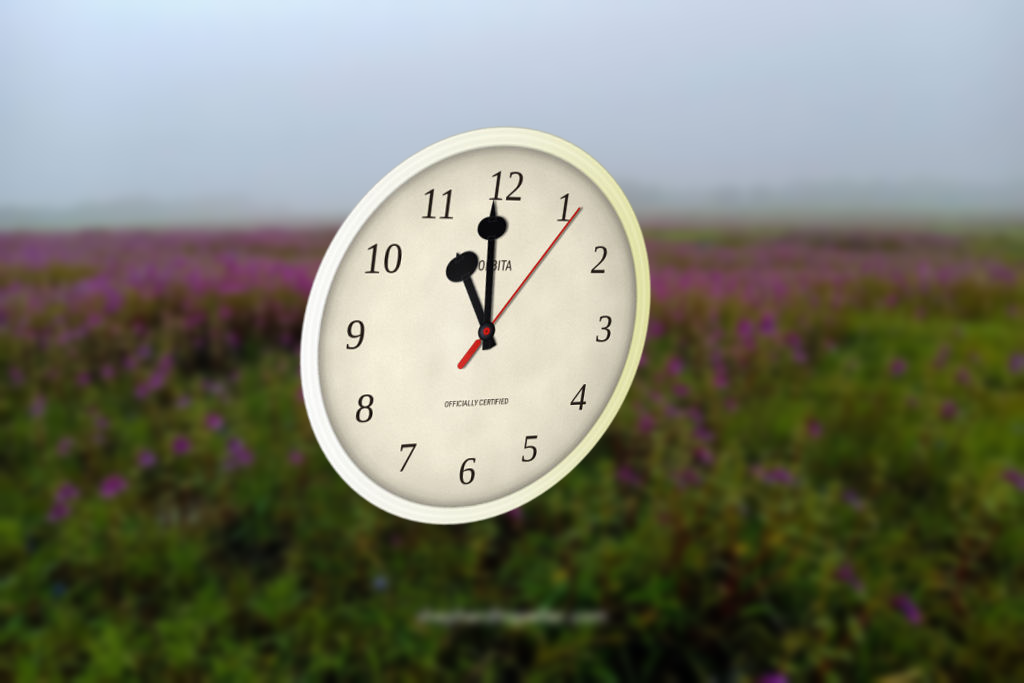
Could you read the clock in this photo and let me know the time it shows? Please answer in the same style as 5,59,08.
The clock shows 10,59,06
